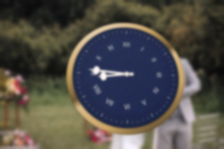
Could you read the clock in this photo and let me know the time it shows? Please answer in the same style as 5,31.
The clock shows 8,46
